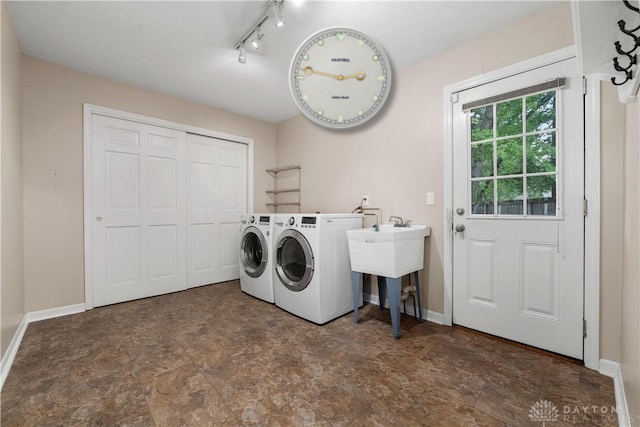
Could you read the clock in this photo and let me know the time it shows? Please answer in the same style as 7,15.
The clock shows 2,47
